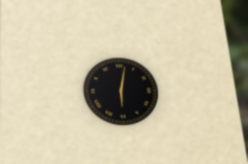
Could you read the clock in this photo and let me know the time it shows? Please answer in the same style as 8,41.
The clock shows 6,02
